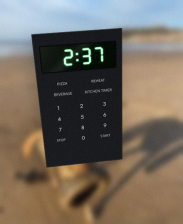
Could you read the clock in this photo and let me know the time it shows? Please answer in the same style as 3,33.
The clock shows 2,37
